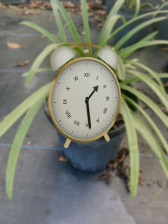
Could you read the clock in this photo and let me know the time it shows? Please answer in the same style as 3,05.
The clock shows 1,29
